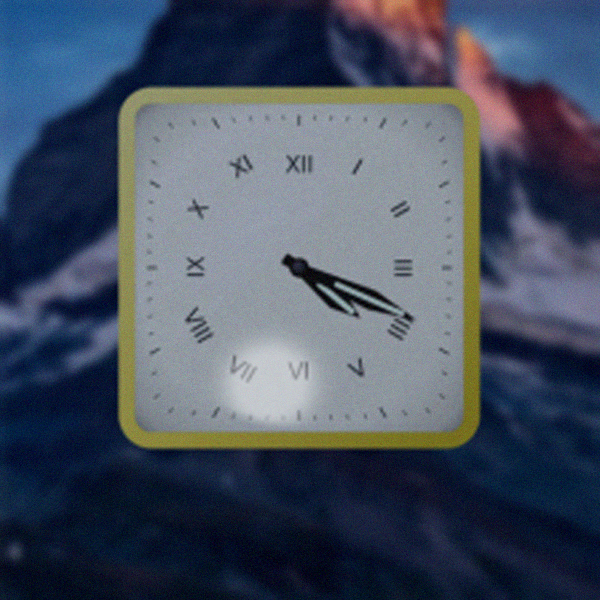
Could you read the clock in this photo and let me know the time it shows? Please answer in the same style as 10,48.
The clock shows 4,19
